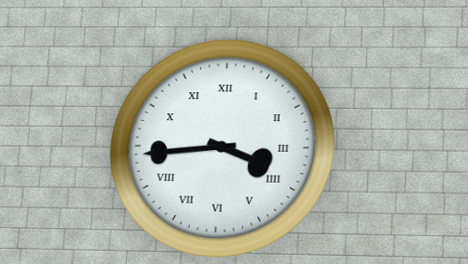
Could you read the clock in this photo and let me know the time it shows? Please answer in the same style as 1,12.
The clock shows 3,44
